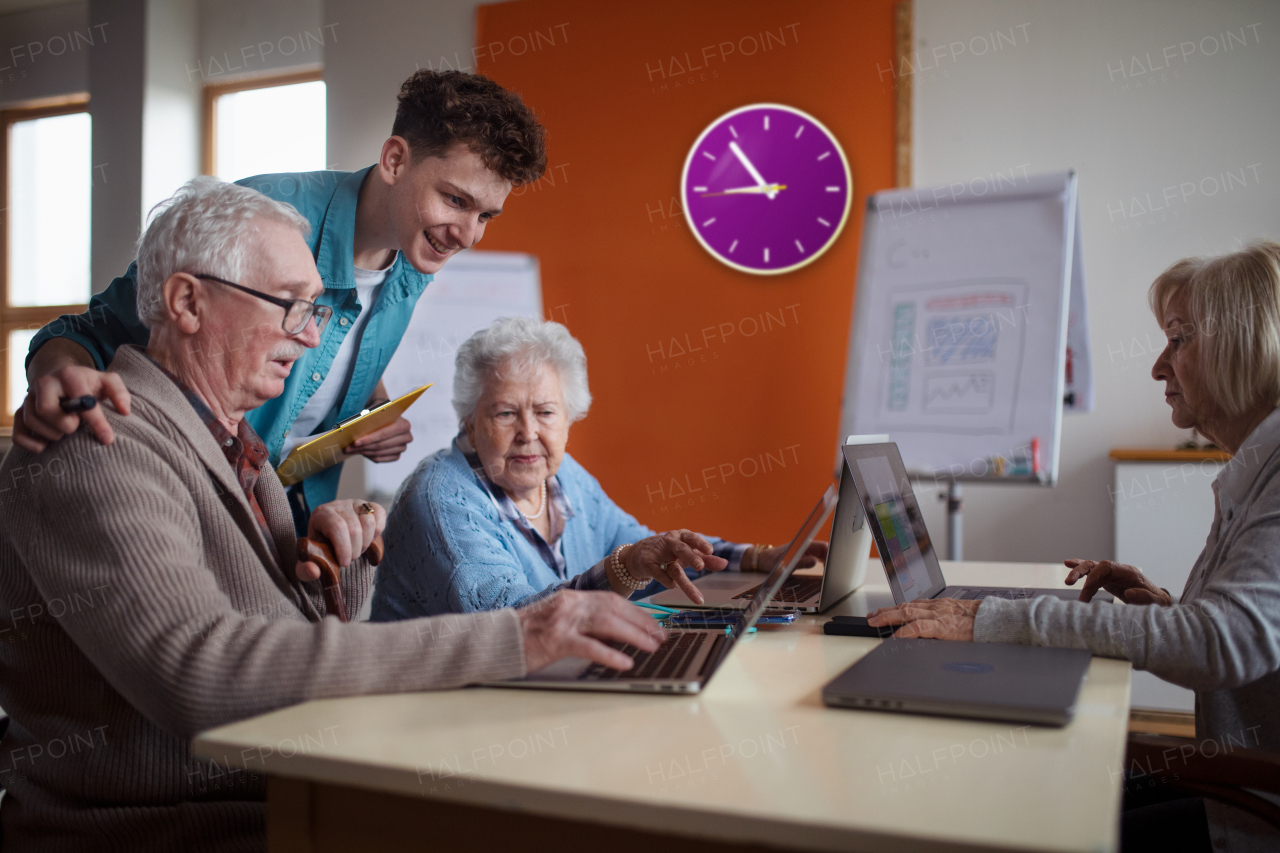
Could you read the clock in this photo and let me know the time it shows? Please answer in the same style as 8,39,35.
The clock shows 8,53,44
